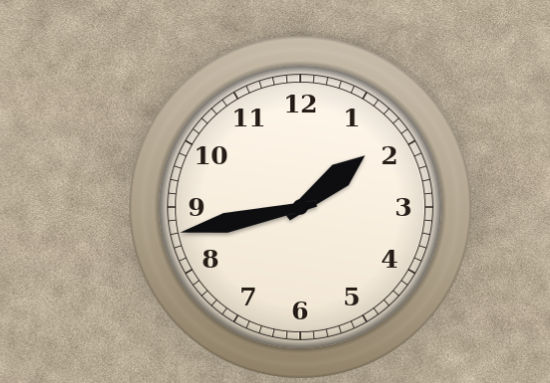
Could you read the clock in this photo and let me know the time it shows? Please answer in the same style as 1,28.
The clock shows 1,43
